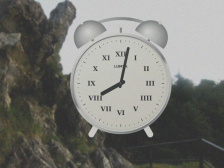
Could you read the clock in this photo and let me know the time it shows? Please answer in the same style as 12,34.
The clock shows 8,02
